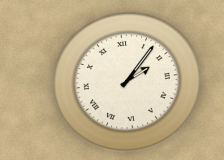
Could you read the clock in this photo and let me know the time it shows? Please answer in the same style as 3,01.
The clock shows 2,07
